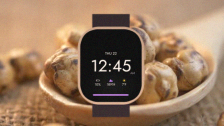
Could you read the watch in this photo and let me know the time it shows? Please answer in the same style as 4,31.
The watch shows 12,45
